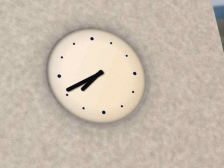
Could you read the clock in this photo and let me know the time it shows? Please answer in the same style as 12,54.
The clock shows 7,41
